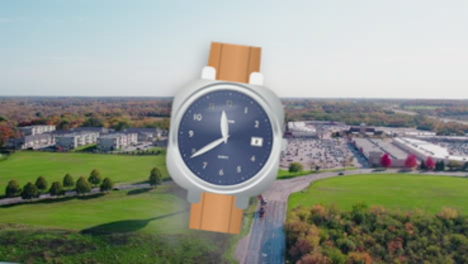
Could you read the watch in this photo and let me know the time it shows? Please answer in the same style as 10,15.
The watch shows 11,39
